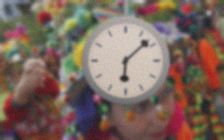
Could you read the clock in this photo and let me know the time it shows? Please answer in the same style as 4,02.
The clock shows 6,08
